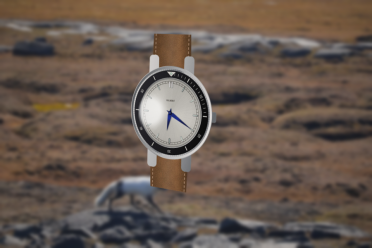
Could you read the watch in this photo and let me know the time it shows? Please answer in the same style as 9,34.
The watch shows 6,20
